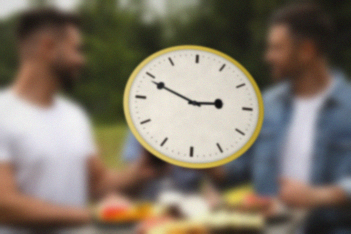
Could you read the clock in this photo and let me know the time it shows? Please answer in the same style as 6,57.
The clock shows 2,49
